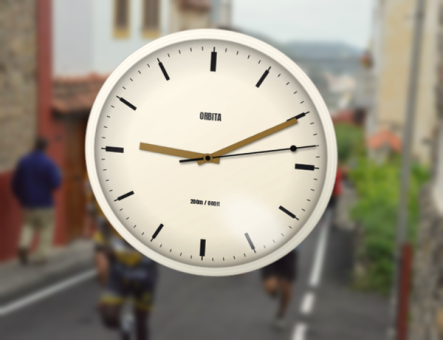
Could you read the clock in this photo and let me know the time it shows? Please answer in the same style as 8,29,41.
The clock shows 9,10,13
